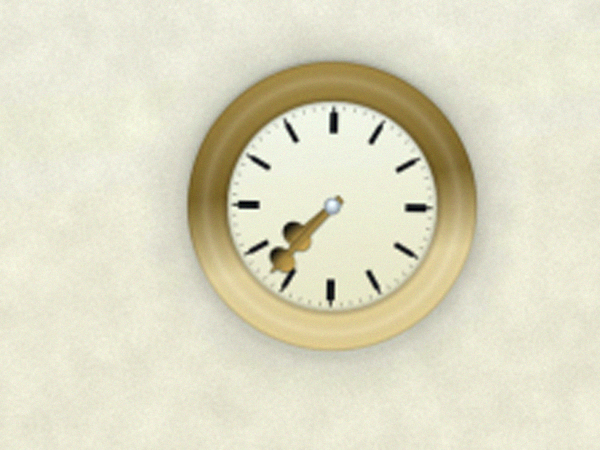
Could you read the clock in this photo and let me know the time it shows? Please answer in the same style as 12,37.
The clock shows 7,37
